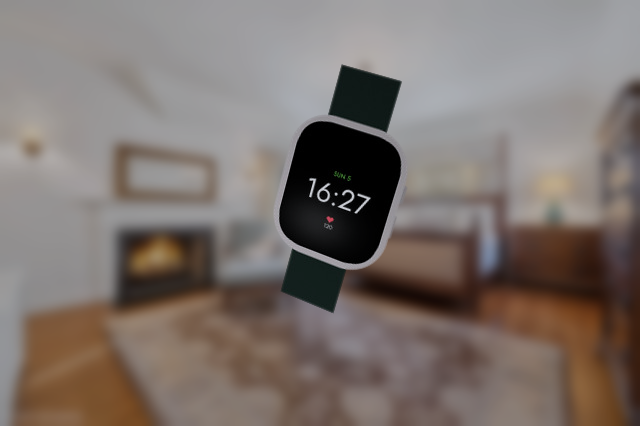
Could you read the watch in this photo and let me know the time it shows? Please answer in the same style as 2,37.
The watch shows 16,27
